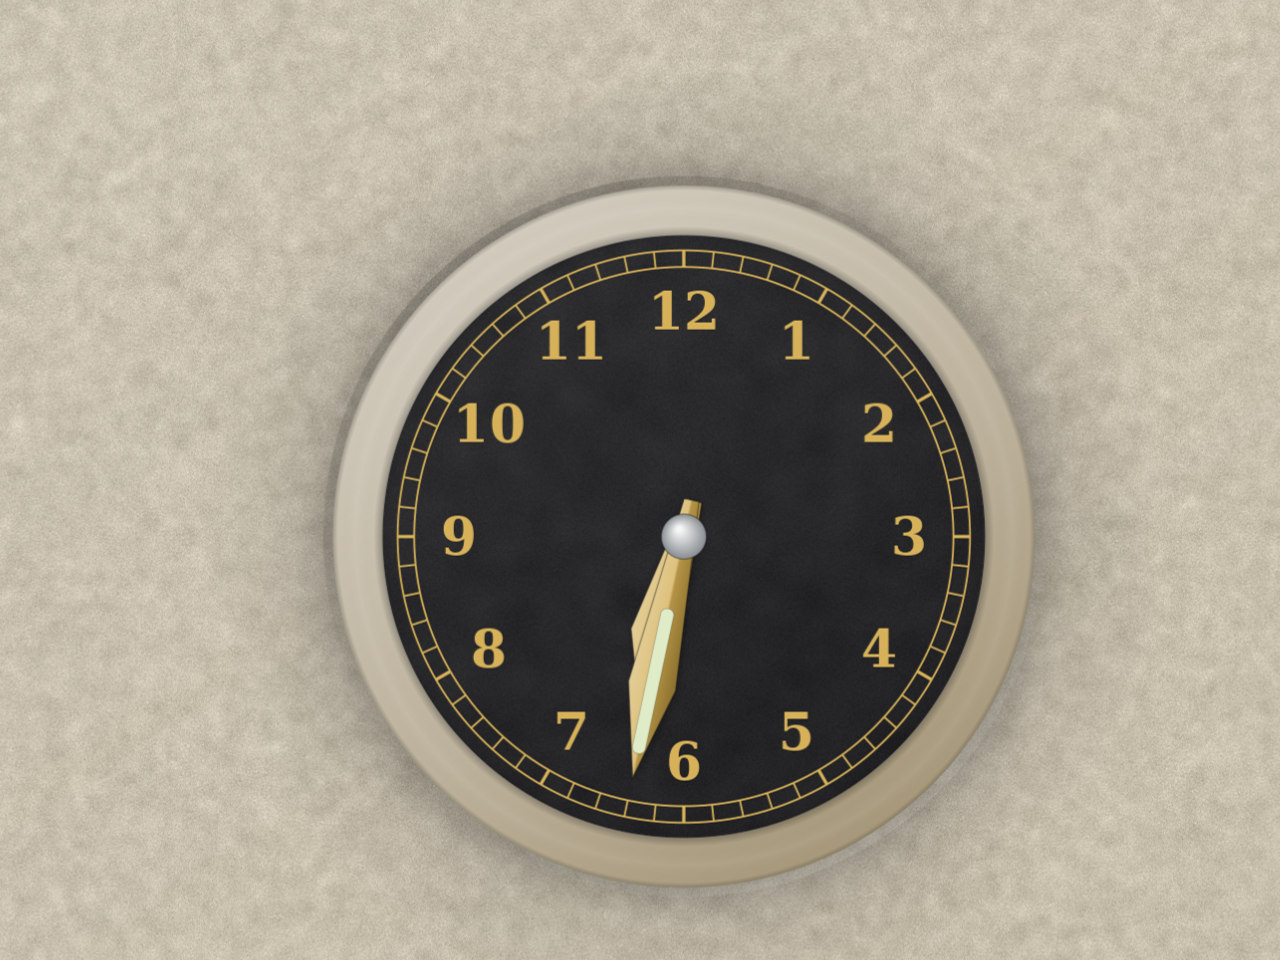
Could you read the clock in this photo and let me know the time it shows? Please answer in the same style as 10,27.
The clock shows 6,32
